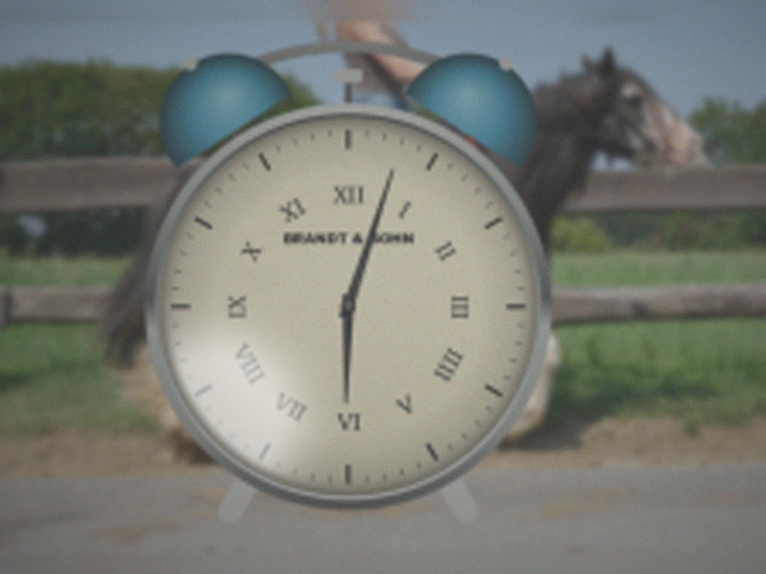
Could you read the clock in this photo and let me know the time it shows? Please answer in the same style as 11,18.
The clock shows 6,03
